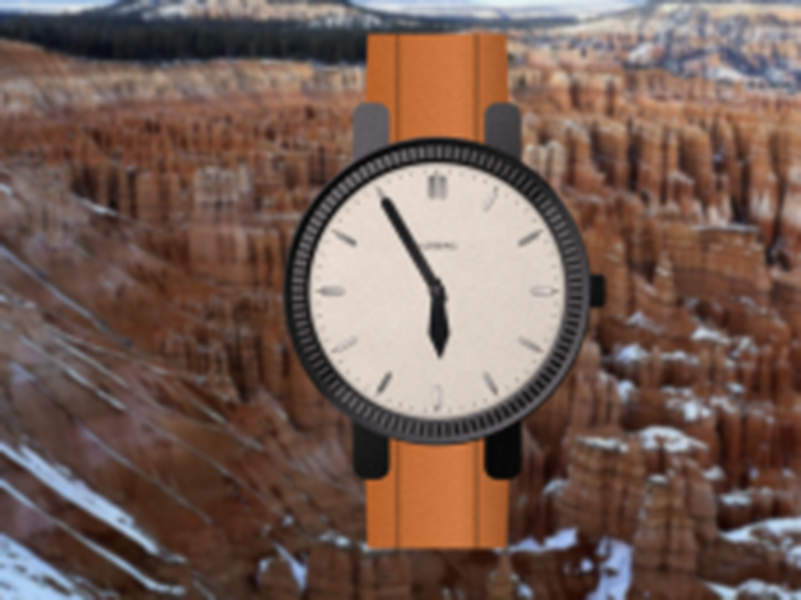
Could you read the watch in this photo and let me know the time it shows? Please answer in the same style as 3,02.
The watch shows 5,55
